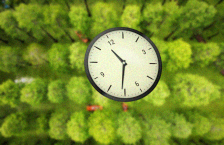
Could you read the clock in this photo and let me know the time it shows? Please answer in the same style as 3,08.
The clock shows 11,36
